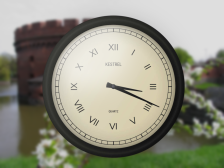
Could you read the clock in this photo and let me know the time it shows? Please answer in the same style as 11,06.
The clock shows 3,19
